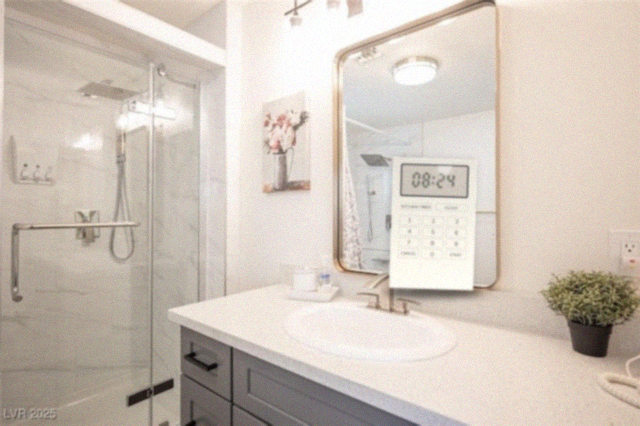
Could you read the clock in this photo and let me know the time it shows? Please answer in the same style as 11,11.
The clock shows 8,24
